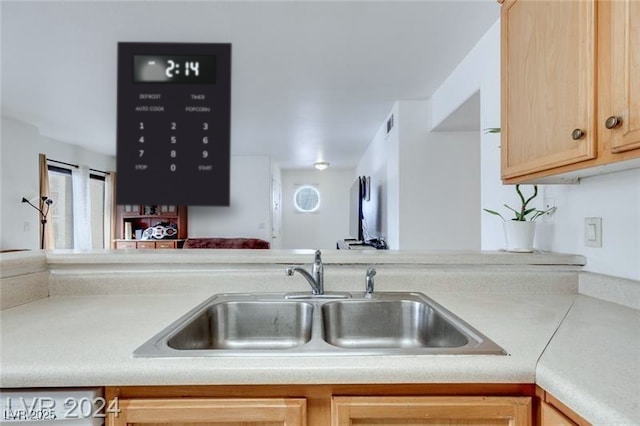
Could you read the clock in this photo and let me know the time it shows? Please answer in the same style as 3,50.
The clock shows 2,14
